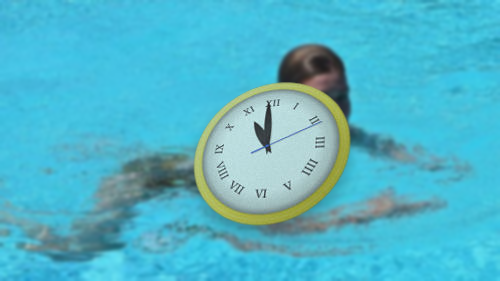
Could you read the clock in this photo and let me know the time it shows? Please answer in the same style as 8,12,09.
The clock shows 10,59,11
